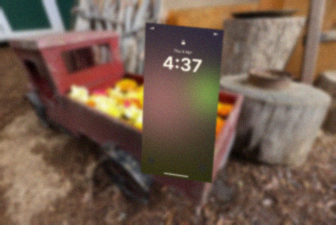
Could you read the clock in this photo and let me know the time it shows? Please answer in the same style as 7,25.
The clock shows 4,37
